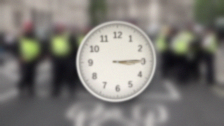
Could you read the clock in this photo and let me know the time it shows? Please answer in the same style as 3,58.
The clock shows 3,15
